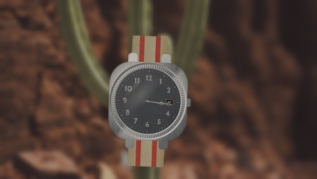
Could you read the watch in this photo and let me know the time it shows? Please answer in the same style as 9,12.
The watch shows 3,16
